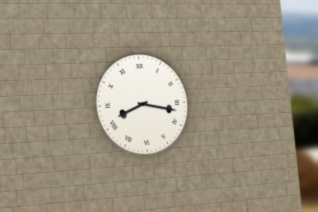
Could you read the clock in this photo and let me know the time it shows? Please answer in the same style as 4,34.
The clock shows 8,17
